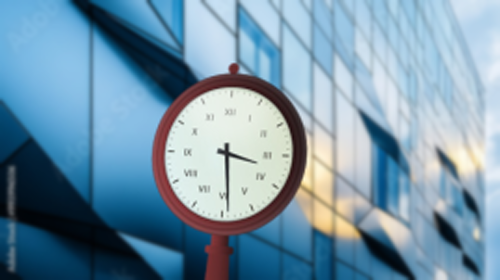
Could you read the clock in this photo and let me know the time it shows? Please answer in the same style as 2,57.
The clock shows 3,29
